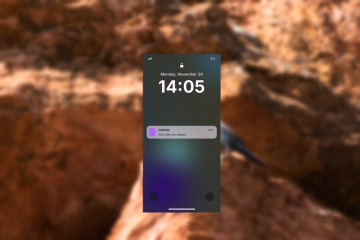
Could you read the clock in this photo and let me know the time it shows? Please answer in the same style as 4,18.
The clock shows 14,05
